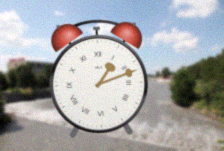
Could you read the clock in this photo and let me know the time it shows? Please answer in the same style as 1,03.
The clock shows 1,12
